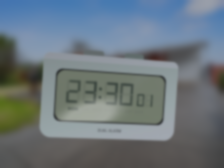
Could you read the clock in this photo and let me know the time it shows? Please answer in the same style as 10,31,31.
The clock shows 23,30,01
